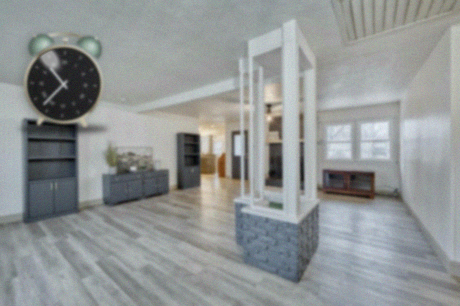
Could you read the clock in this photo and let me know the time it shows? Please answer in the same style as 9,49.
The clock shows 10,37
